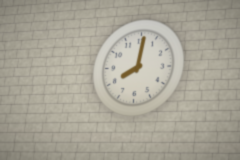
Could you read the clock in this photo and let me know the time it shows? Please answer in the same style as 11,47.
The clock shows 8,01
